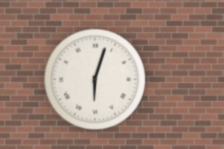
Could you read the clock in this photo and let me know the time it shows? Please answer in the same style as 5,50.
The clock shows 6,03
